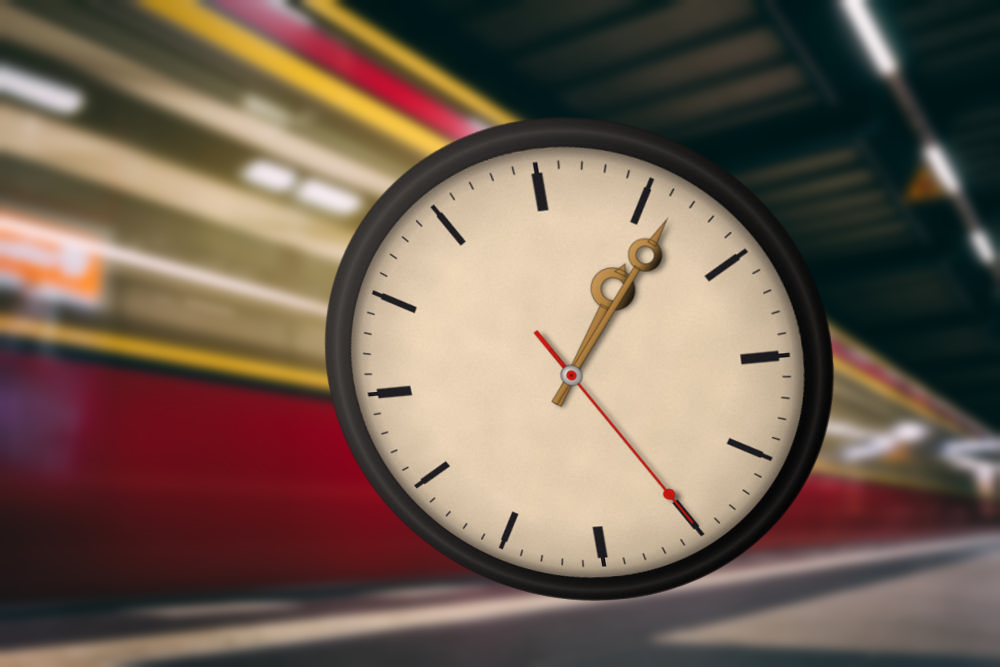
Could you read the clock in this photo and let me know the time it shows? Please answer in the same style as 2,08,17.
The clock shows 1,06,25
